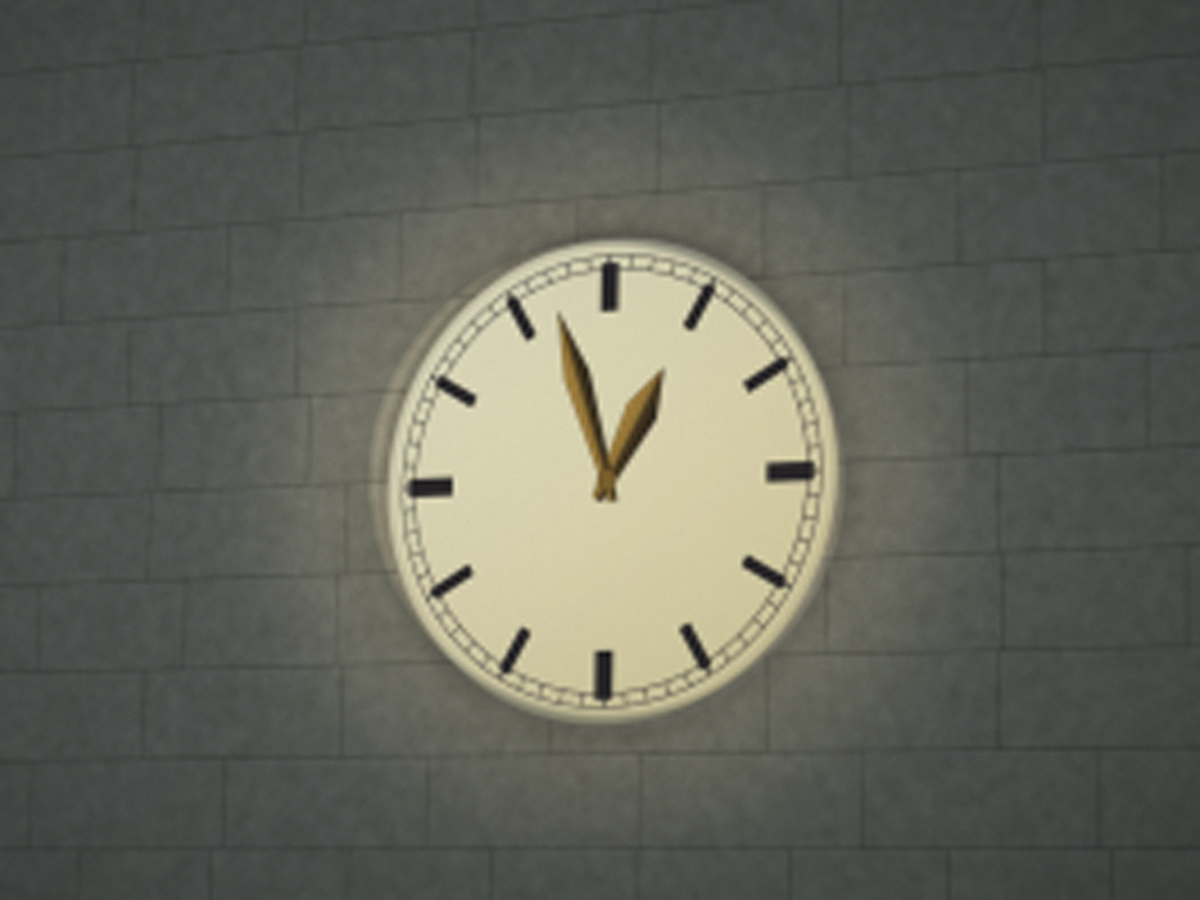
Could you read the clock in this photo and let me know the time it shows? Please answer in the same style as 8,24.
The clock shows 12,57
